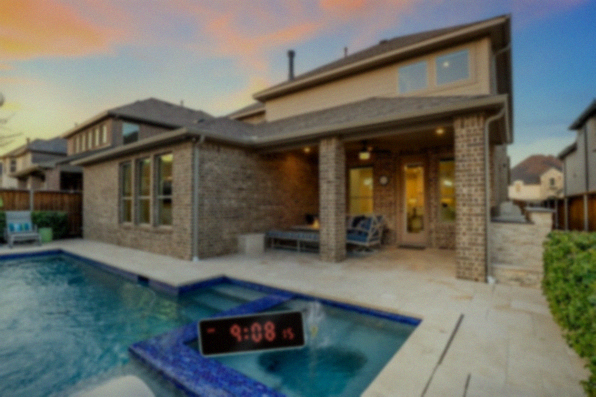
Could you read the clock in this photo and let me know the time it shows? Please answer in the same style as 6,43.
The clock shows 9,08
